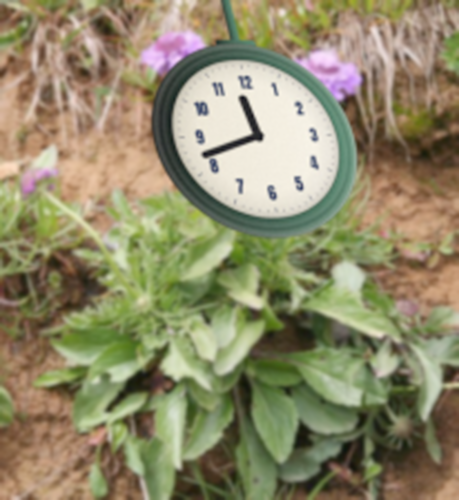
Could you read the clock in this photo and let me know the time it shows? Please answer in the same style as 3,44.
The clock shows 11,42
